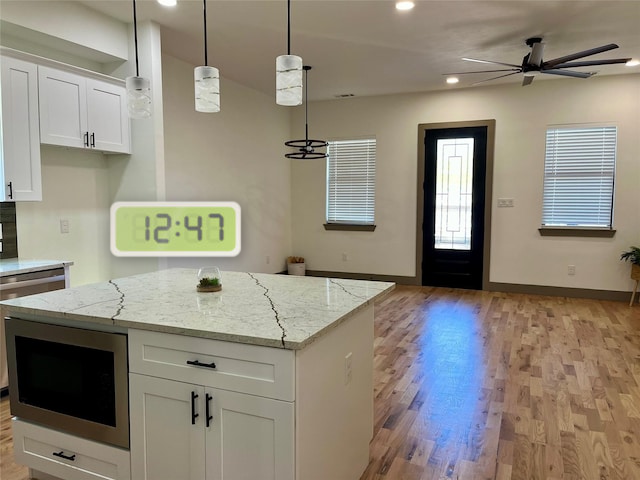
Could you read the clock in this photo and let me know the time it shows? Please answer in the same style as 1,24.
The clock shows 12,47
